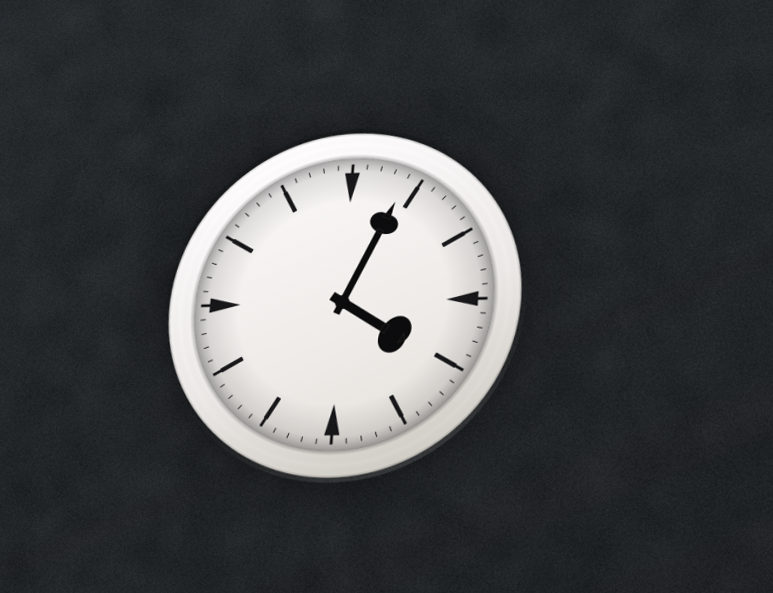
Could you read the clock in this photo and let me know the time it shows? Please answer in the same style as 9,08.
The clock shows 4,04
